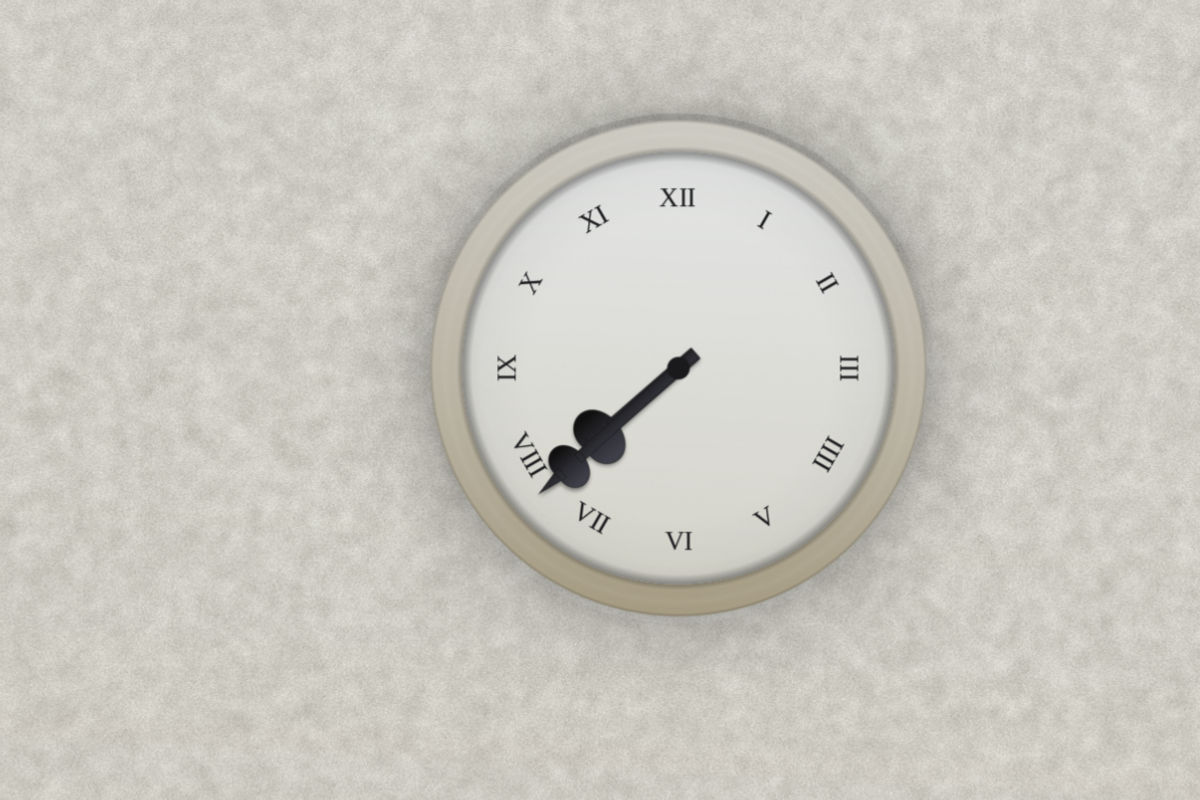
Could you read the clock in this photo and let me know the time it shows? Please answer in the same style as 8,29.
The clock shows 7,38
